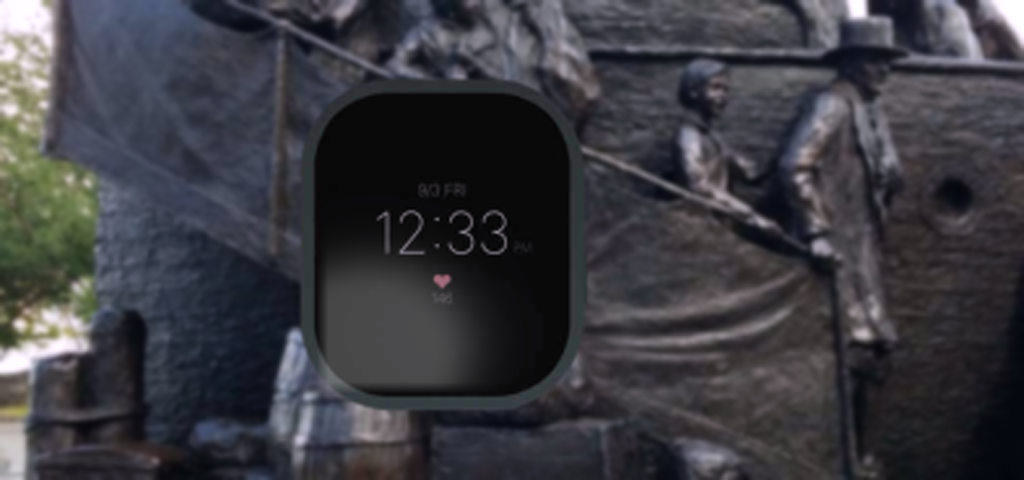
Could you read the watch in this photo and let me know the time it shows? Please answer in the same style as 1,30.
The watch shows 12,33
